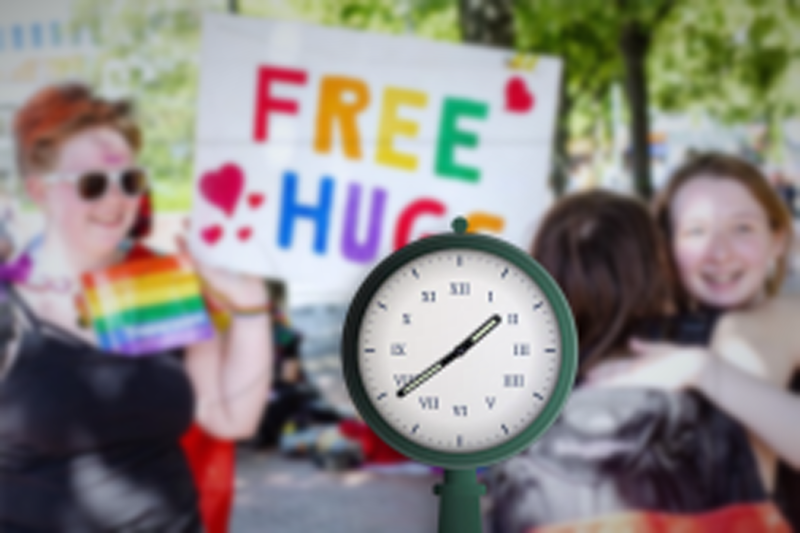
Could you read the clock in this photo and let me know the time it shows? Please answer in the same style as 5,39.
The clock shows 1,39
